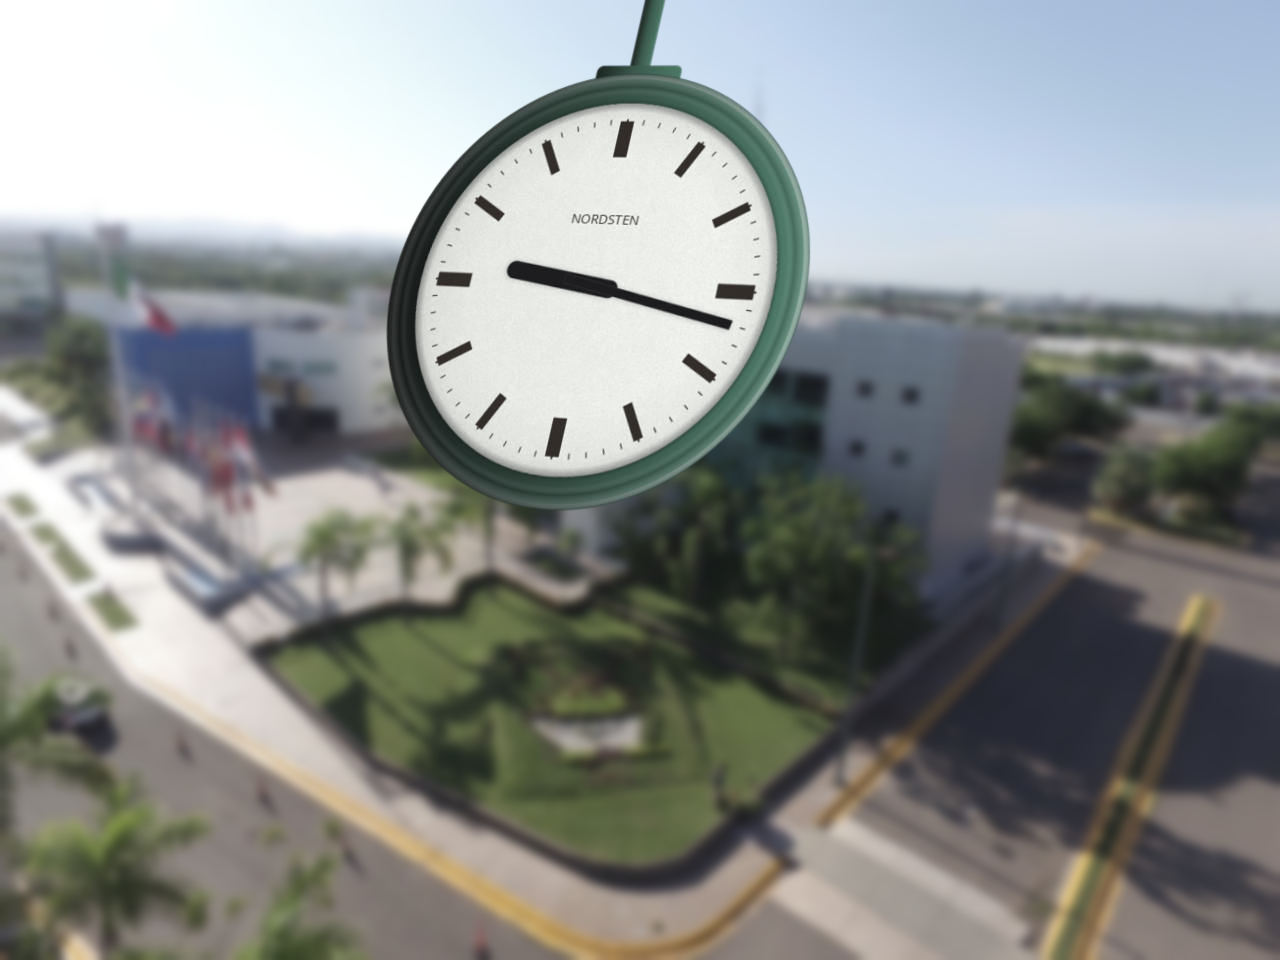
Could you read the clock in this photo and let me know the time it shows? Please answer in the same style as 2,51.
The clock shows 9,17
